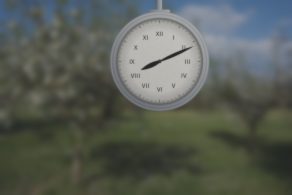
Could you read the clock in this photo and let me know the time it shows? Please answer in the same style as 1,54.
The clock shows 8,11
